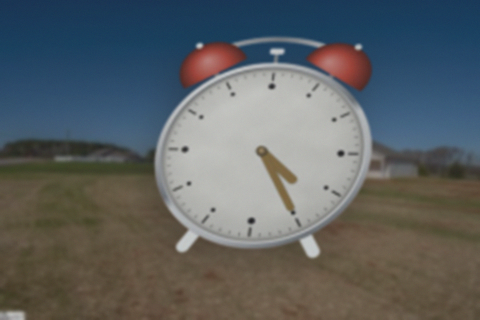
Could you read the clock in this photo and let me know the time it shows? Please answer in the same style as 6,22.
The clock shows 4,25
